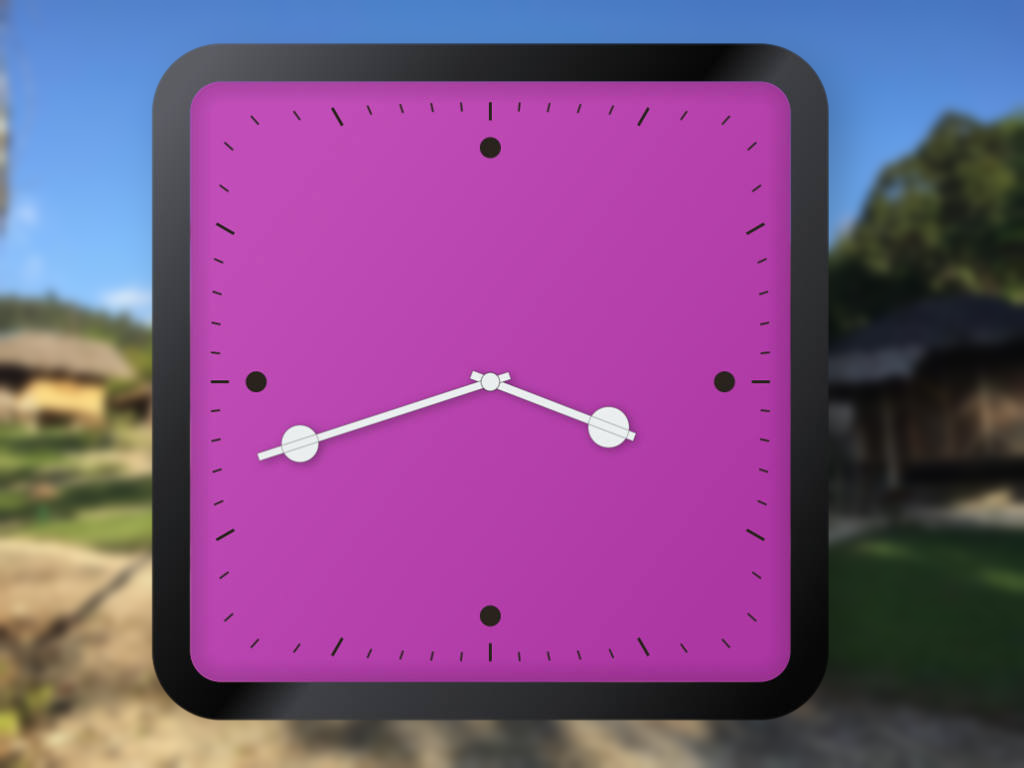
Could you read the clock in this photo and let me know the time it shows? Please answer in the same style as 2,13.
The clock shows 3,42
